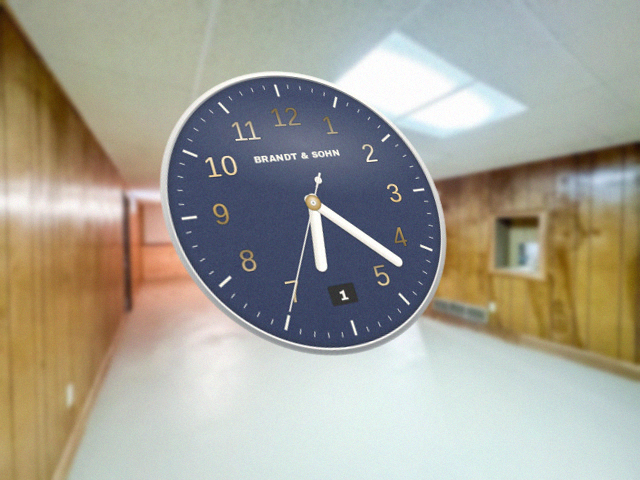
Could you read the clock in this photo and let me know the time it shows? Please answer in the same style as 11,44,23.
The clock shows 6,22,35
